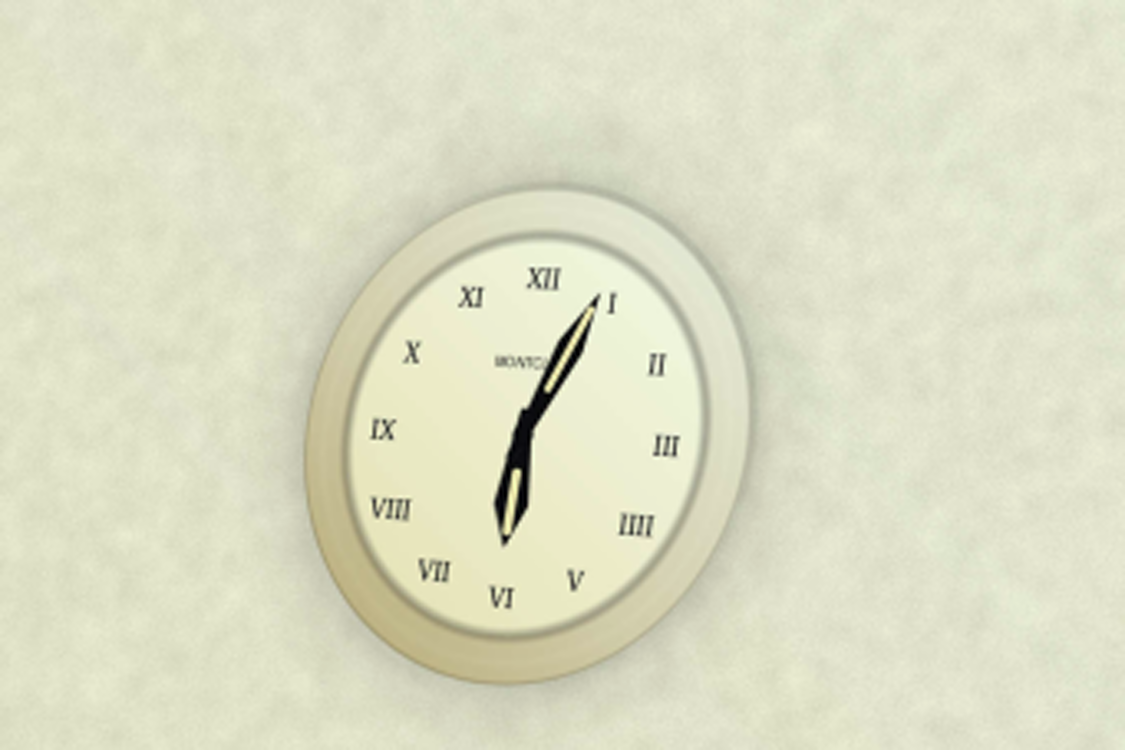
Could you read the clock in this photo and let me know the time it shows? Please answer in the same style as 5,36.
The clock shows 6,04
